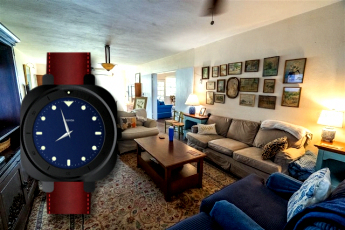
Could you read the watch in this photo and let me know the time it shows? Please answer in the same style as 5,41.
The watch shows 7,57
